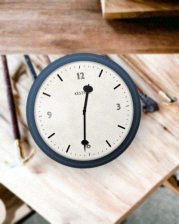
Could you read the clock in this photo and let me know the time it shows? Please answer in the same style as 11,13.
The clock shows 12,31
